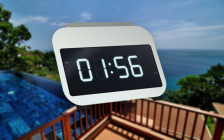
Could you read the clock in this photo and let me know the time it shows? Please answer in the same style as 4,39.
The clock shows 1,56
